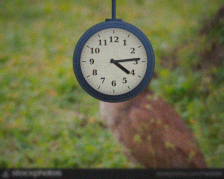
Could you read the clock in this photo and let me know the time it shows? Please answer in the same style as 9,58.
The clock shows 4,14
